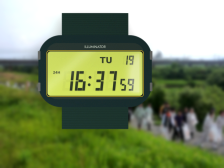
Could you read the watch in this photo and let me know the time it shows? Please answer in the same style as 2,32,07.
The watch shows 16,37,59
